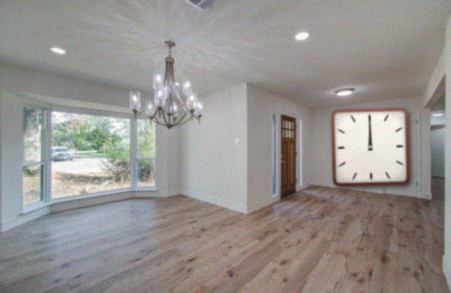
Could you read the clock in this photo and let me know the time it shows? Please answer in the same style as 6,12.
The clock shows 12,00
